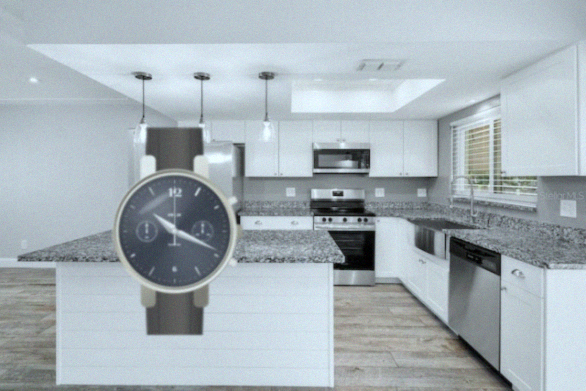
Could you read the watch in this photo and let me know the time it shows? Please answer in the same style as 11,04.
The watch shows 10,19
